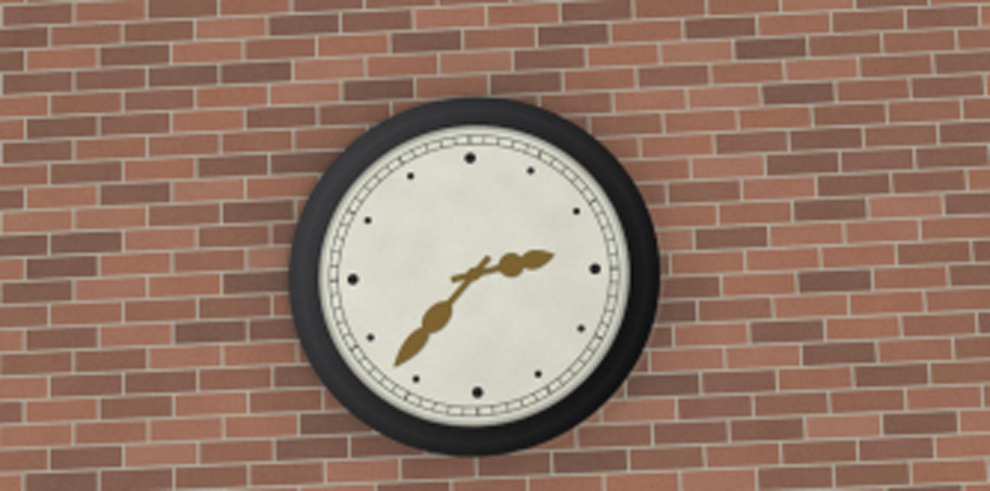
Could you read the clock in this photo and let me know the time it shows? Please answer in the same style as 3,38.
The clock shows 2,37
